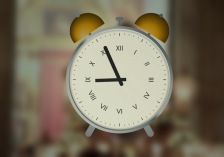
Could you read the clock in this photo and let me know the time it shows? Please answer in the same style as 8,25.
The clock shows 8,56
